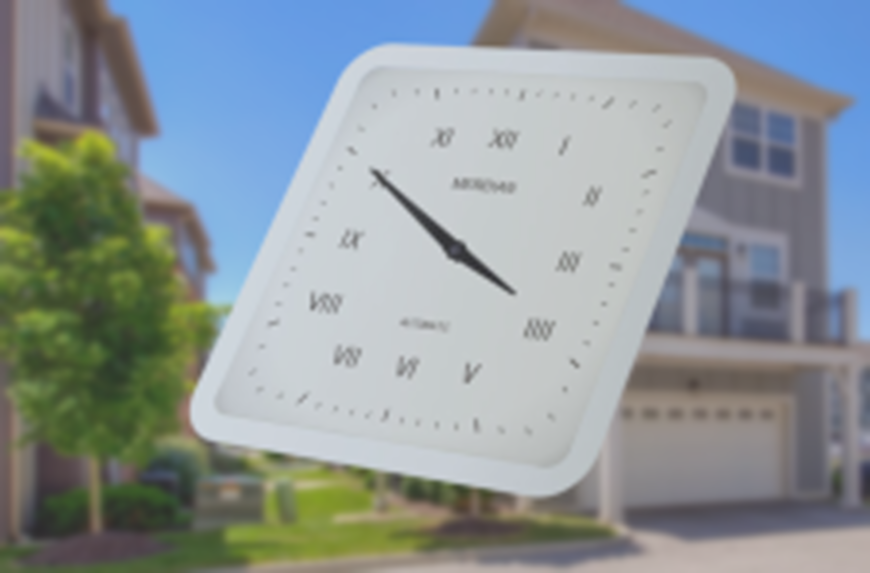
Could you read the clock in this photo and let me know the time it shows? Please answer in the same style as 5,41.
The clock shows 3,50
